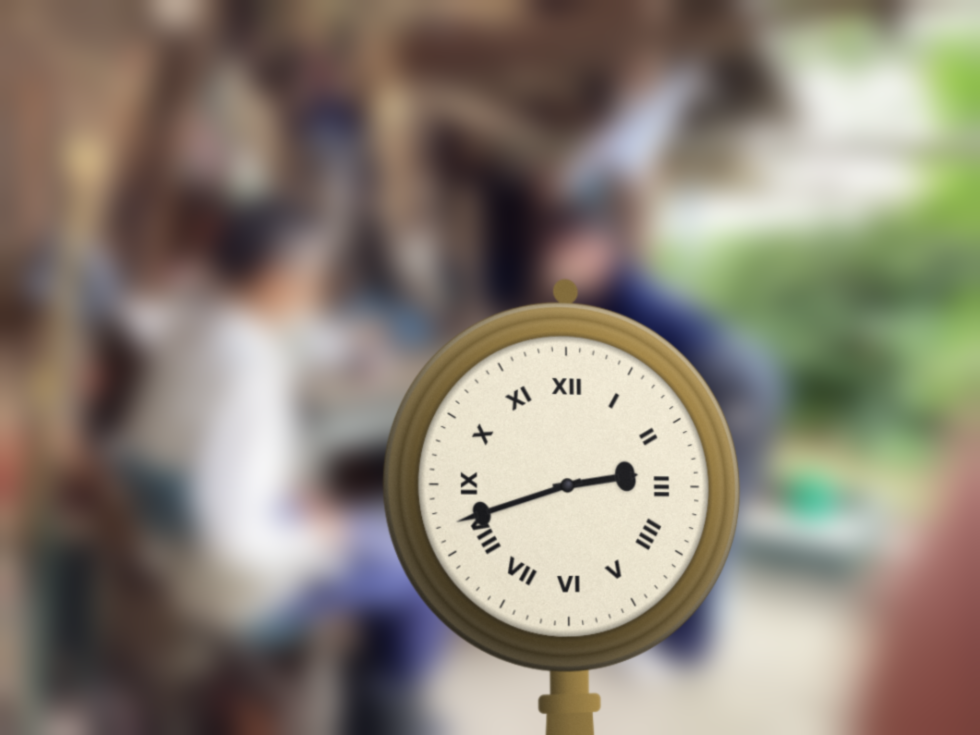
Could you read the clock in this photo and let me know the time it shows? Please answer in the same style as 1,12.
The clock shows 2,42
